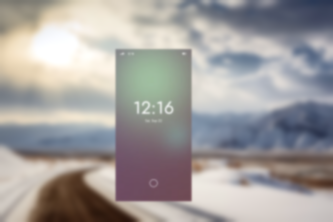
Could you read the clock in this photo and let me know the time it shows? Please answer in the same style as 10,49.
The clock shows 12,16
